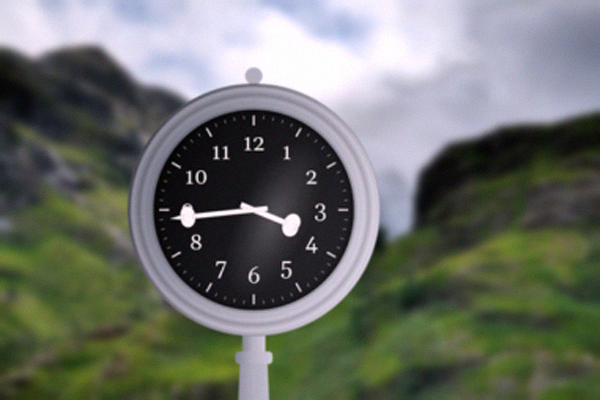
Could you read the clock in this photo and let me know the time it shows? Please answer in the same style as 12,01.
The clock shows 3,44
